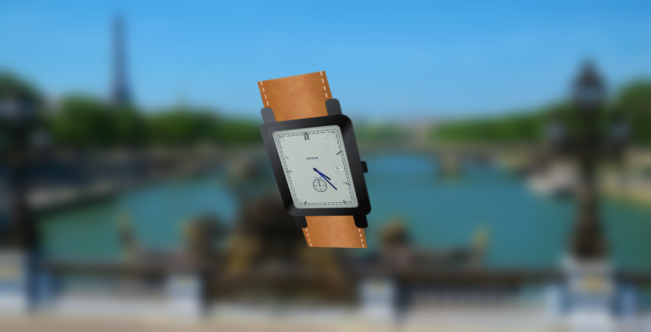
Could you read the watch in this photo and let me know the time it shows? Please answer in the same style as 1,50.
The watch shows 4,24
